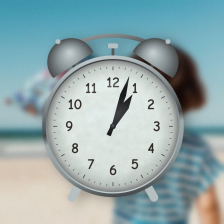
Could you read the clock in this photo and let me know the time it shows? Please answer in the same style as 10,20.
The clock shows 1,03
